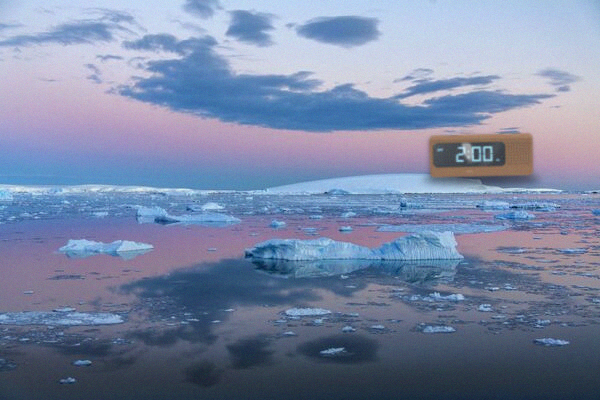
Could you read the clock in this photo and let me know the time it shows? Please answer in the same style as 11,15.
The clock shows 2,00
